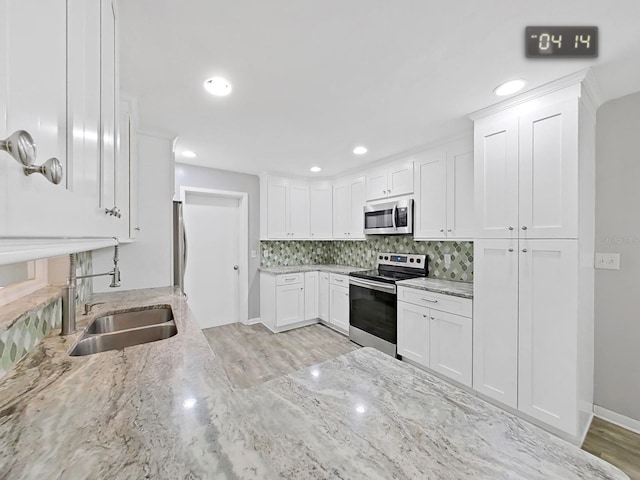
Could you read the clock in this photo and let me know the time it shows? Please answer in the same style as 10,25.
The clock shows 4,14
